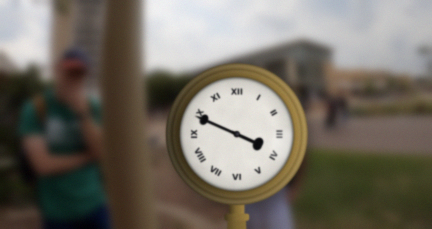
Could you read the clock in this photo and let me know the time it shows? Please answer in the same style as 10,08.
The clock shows 3,49
